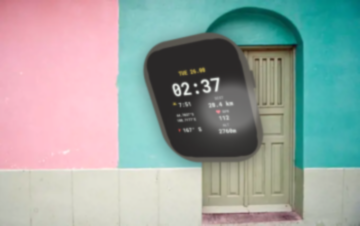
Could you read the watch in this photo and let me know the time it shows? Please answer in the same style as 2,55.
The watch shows 2,37
